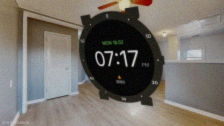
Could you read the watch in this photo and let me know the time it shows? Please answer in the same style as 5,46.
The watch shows 7,17
